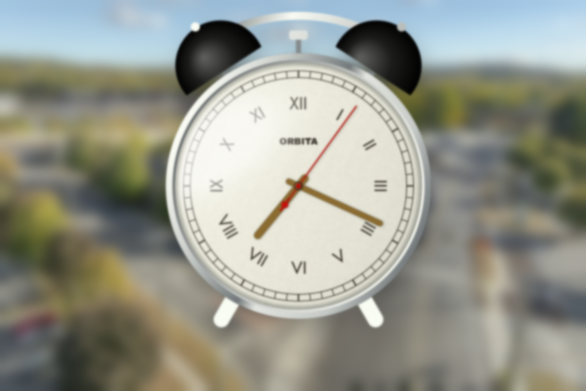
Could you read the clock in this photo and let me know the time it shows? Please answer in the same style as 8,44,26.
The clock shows 7,19,06
